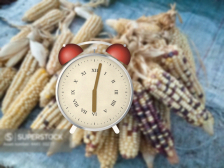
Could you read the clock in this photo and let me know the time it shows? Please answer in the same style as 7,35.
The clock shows 6,02
